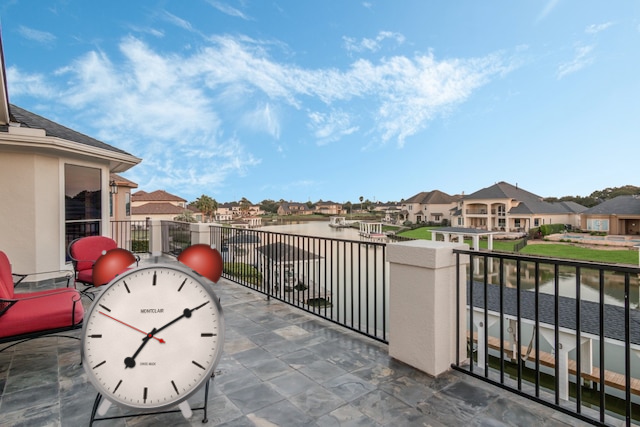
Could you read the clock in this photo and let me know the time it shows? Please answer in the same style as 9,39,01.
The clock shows 7,09,49
